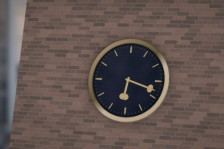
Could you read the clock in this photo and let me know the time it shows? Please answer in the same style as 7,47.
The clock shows 6,18
